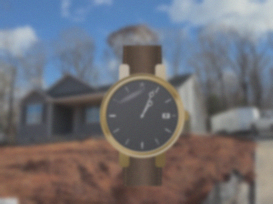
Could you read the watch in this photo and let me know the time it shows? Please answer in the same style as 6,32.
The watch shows 1,04
